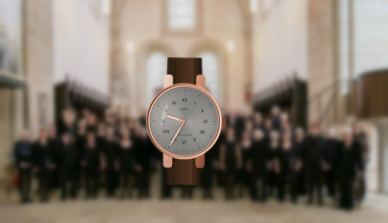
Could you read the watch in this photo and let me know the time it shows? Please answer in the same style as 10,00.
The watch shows 9,35
